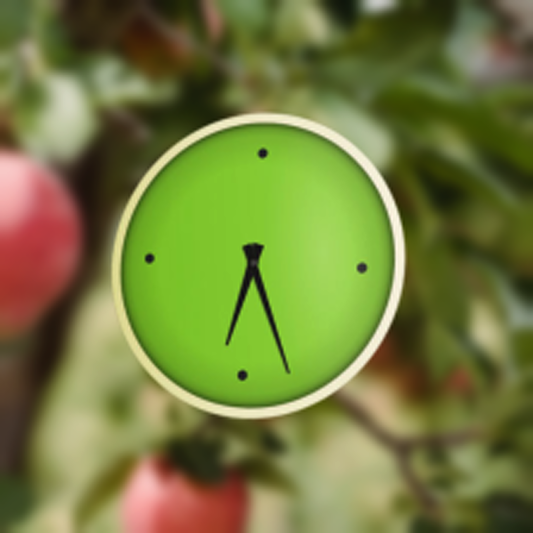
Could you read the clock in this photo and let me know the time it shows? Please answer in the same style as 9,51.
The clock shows 6,26
